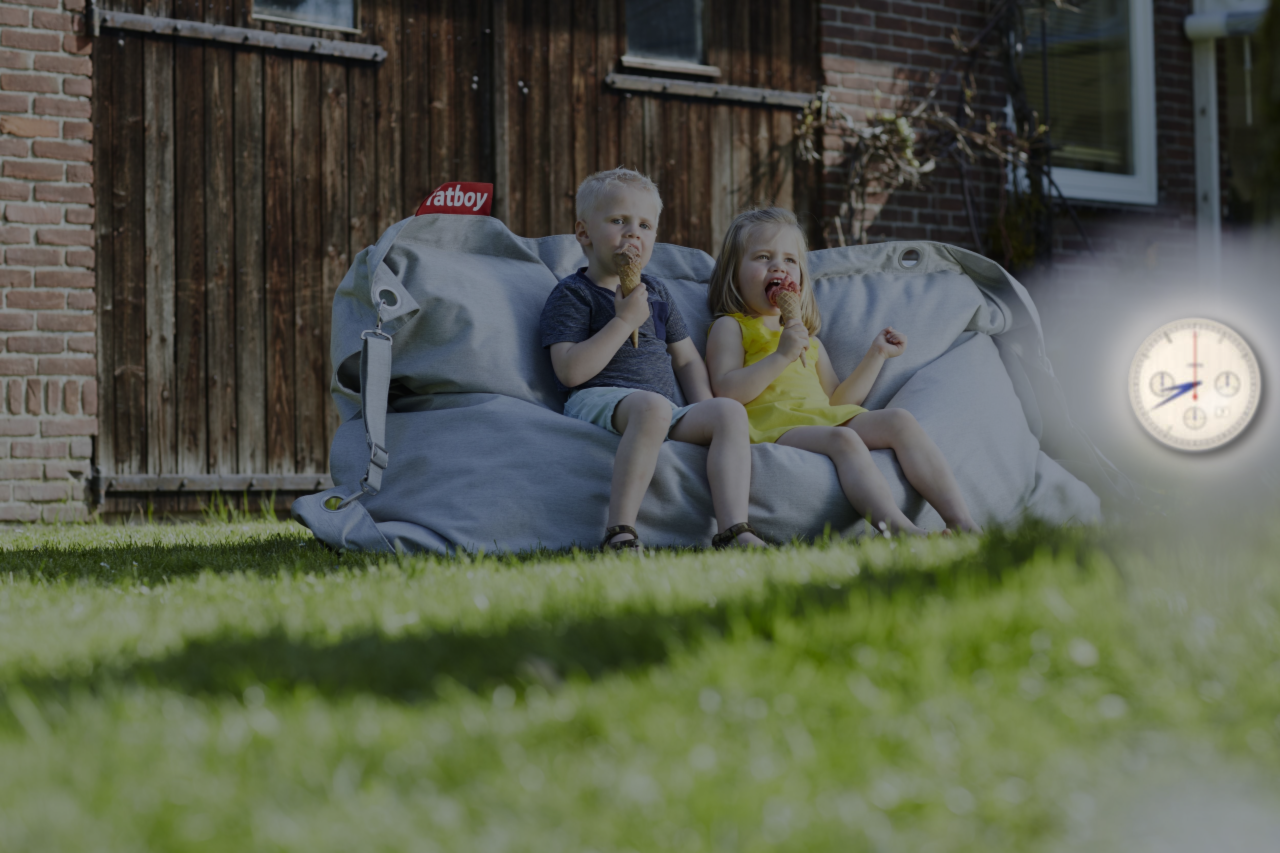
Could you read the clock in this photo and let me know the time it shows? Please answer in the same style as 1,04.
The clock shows 8,40
